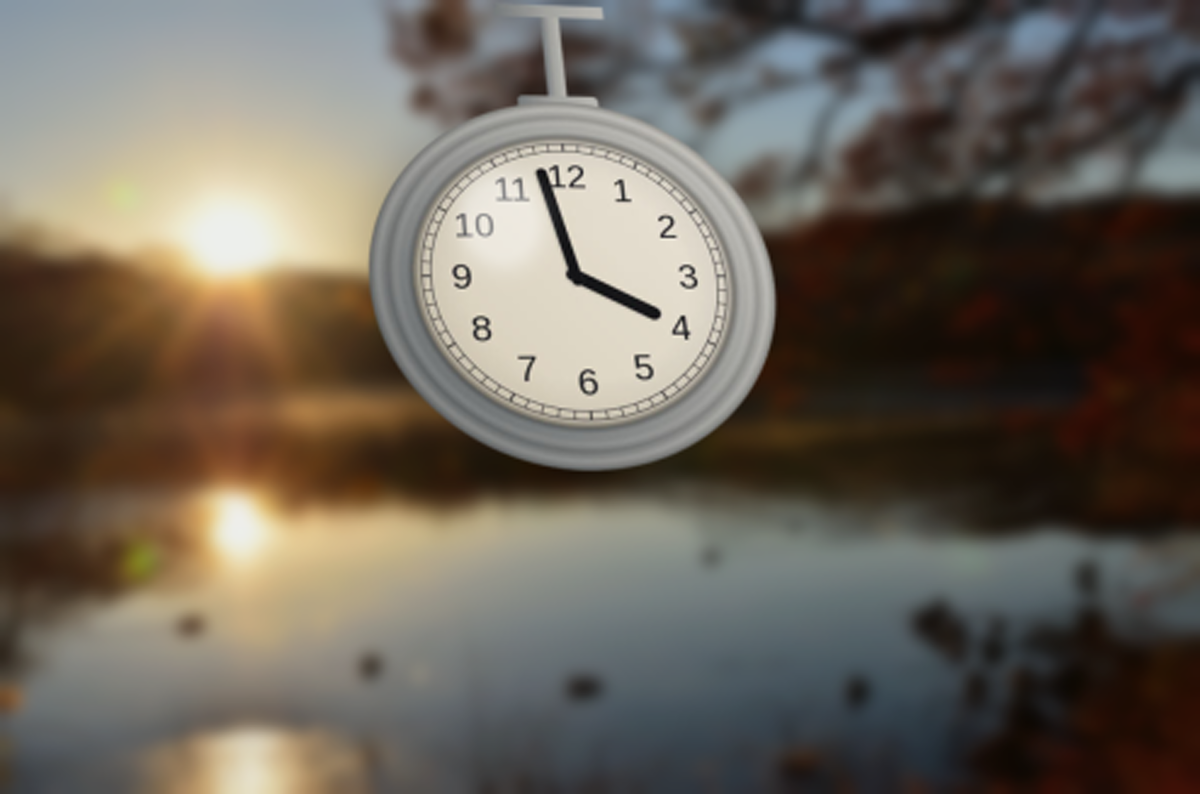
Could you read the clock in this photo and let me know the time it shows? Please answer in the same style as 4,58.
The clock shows 3,58
